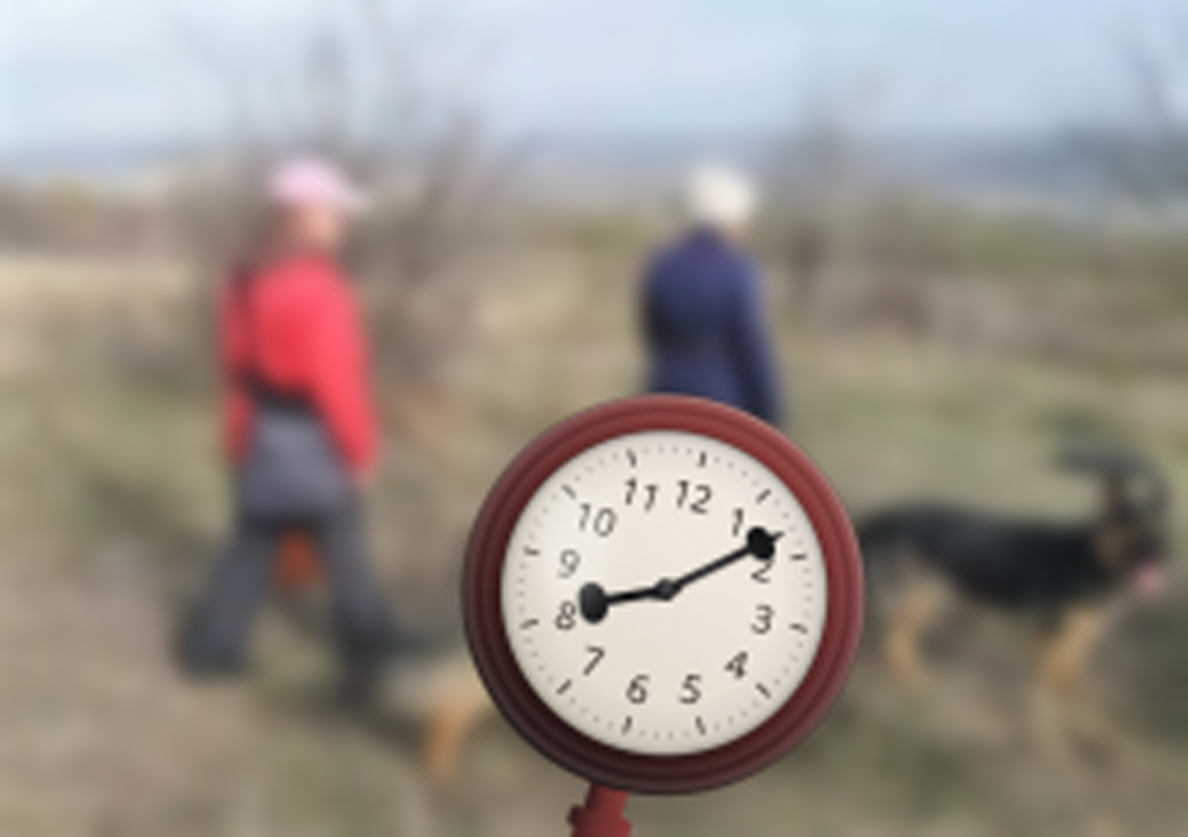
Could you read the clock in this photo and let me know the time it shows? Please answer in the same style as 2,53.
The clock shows 8,08
